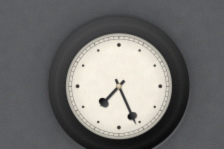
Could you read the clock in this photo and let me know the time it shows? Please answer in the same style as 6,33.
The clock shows 7,26
